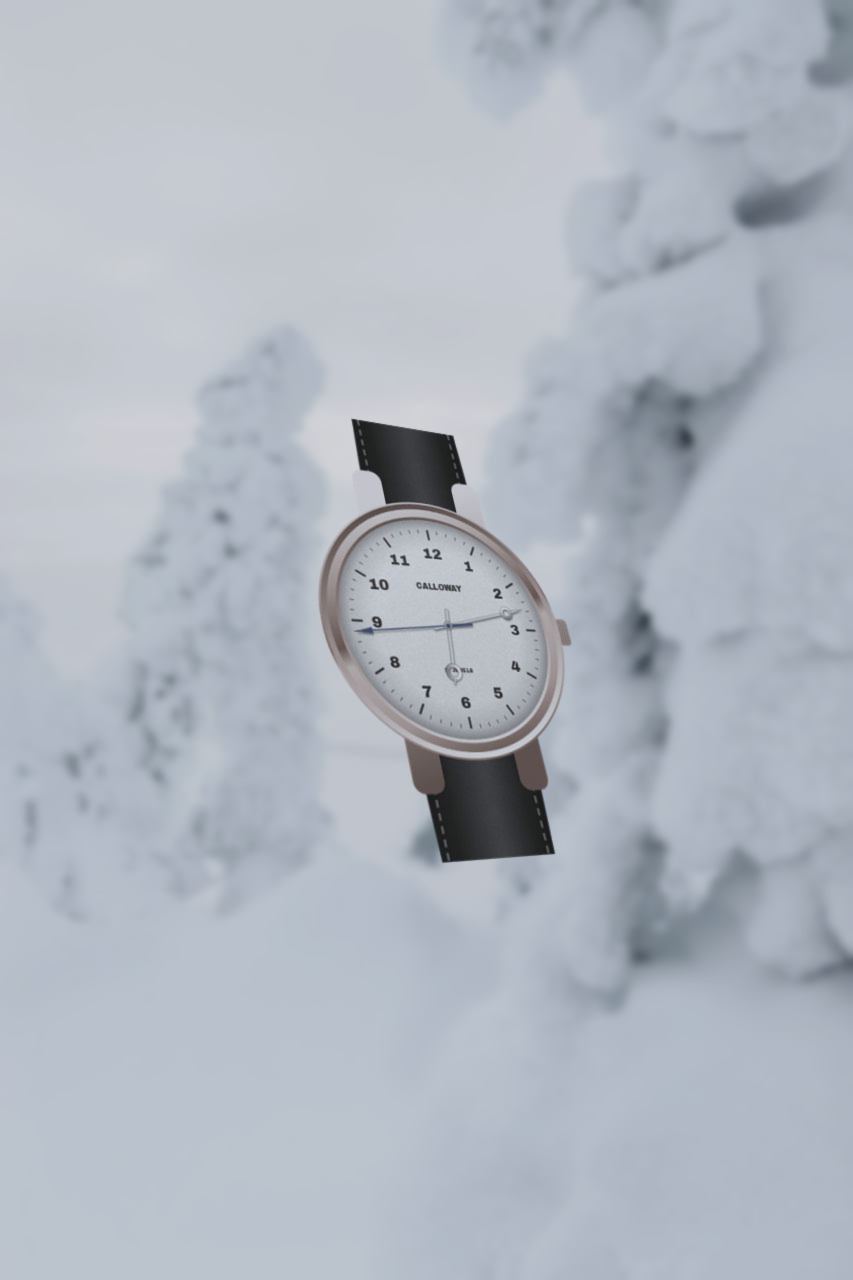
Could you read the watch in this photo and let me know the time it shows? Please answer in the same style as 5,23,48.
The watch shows 6,12,44
